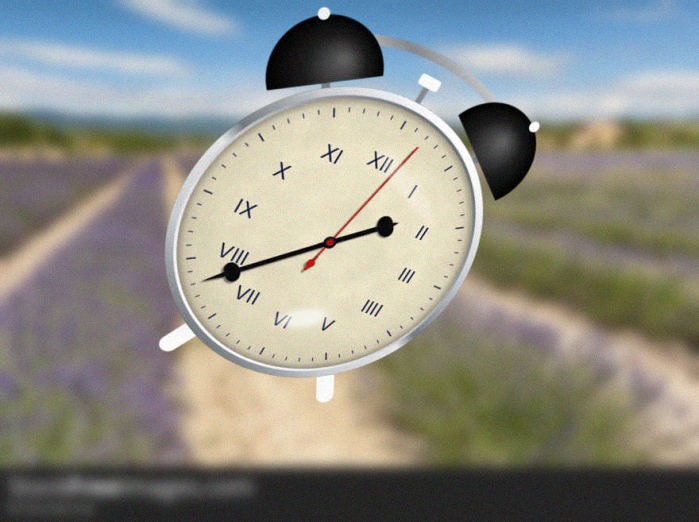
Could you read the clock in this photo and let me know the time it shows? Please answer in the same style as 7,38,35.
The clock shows 1,38,02
